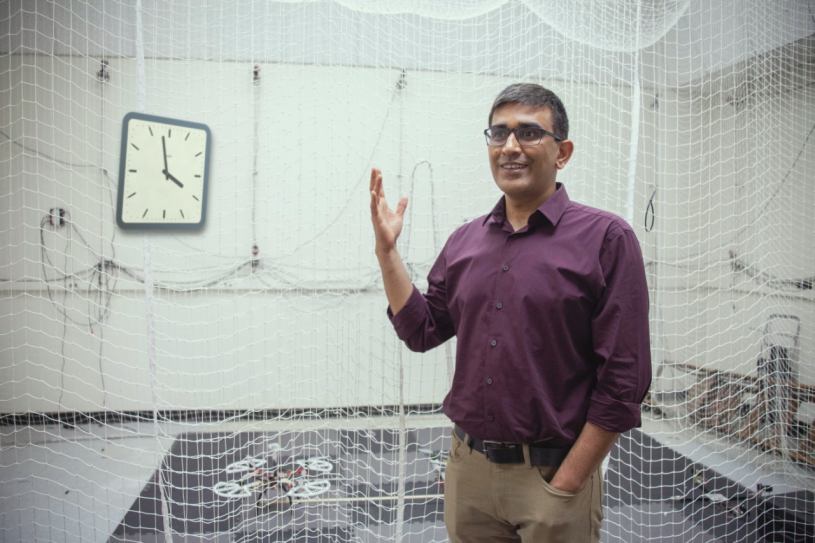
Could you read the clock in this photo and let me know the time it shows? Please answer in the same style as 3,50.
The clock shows 3,58
